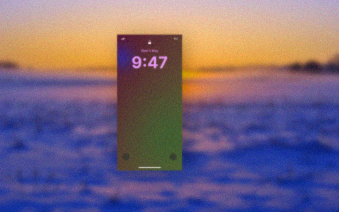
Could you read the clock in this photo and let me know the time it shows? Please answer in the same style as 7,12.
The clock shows 9,47
